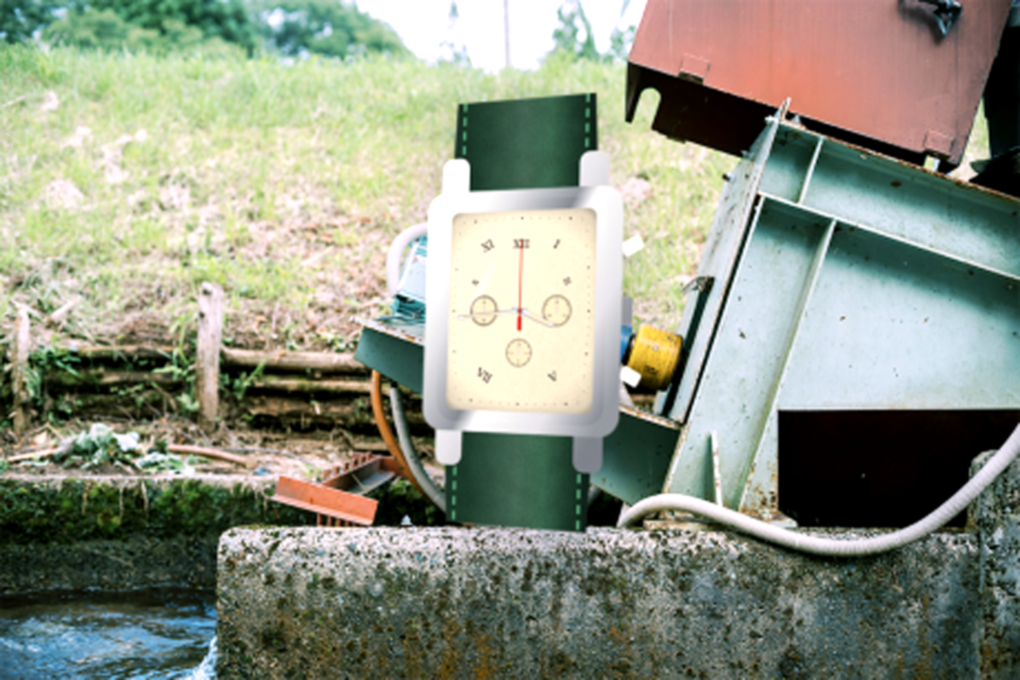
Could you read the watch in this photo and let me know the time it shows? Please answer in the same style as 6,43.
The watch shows 3,44
